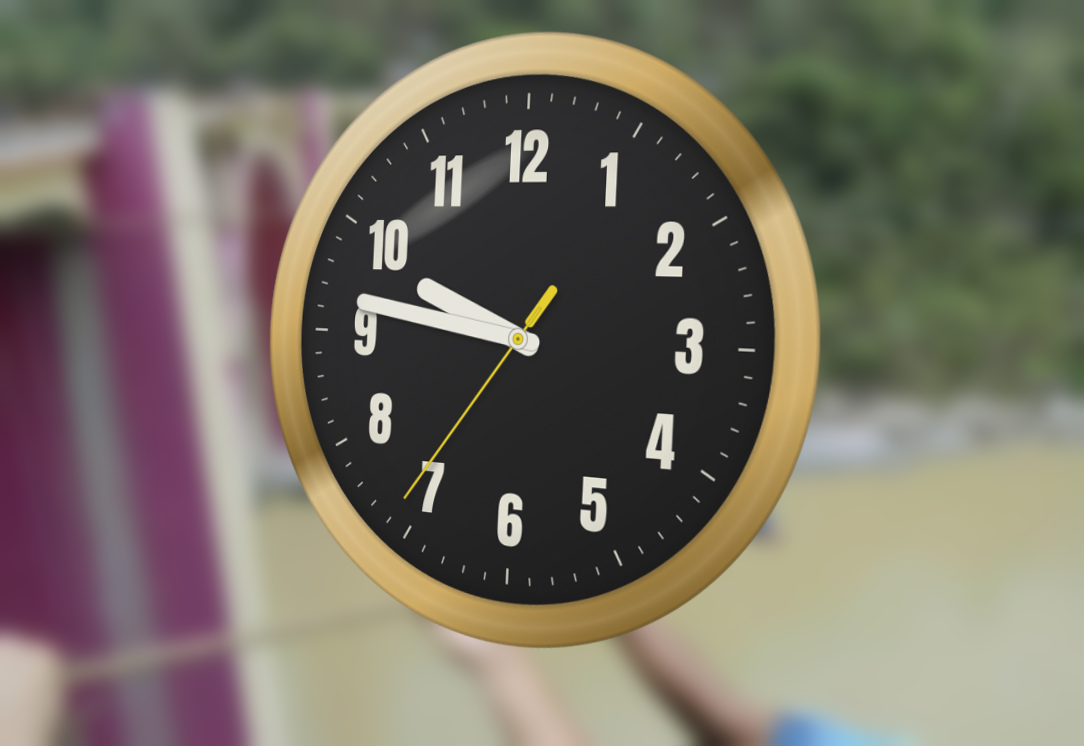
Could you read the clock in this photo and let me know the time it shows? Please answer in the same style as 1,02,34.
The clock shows 9,46,36
